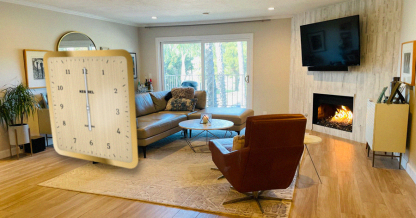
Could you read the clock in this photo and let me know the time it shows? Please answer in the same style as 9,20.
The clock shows 6,00
